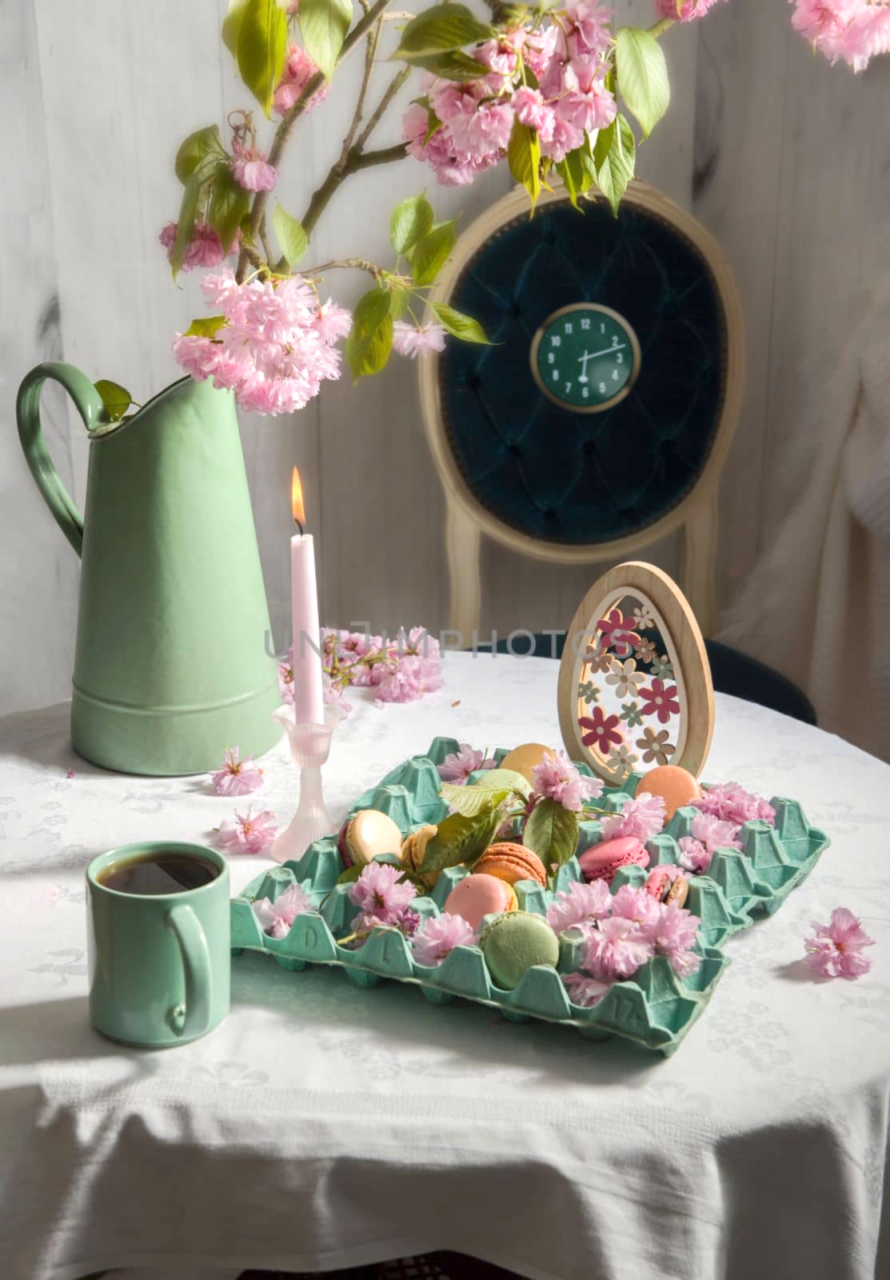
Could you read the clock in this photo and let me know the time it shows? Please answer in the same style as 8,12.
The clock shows 6,12
